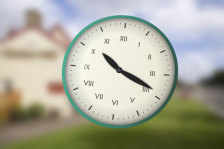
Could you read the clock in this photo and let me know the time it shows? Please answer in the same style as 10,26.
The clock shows 10,19
